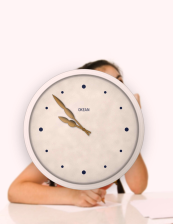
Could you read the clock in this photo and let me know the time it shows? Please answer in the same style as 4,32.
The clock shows 9,53
